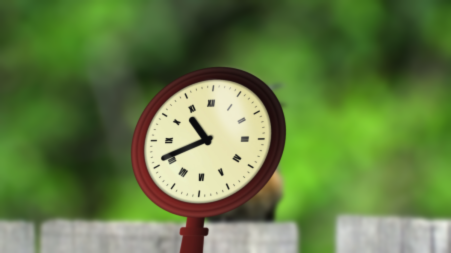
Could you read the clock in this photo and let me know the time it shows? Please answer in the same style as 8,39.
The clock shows 10,41
